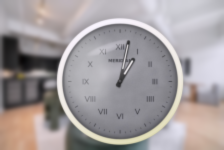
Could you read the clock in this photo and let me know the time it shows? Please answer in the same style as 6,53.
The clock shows 1,02
